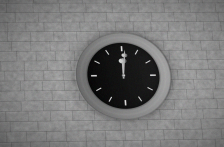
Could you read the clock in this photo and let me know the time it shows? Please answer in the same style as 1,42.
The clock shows 12,01
